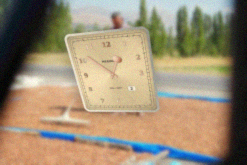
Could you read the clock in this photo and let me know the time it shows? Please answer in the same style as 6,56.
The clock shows 12,52
